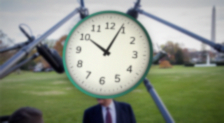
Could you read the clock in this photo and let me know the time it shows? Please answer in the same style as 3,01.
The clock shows 10,04
